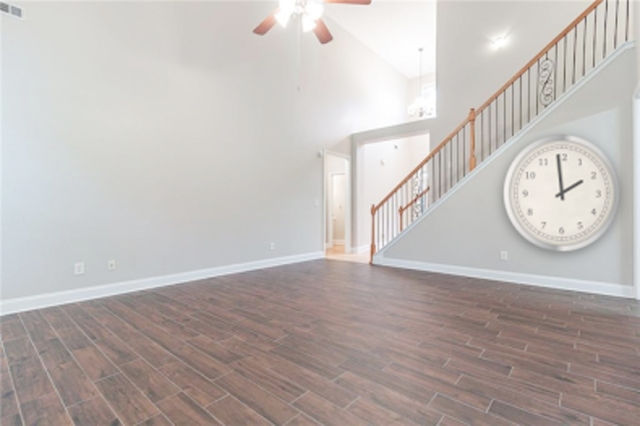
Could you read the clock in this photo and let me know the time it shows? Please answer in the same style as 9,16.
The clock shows 1,59
